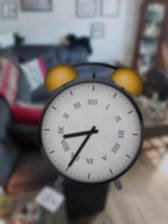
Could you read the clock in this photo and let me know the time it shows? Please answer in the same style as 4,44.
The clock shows 8,35
